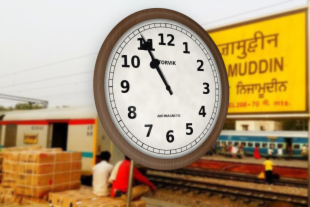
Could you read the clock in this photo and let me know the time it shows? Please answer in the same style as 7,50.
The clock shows 10,55
